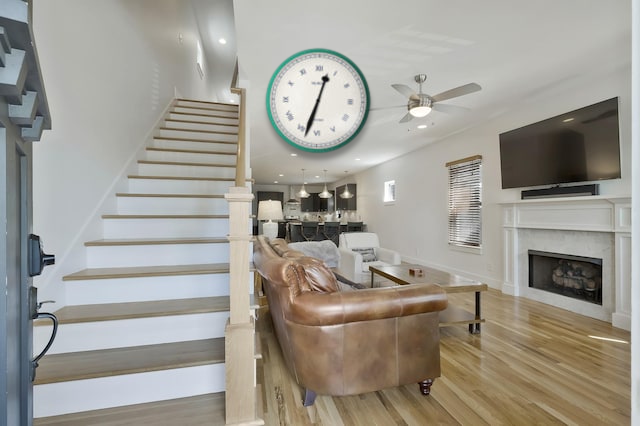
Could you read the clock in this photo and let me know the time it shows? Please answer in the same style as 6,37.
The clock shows 12,33
